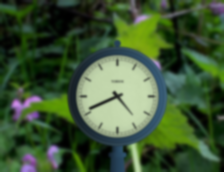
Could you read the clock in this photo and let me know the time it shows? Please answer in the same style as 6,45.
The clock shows 4,41
